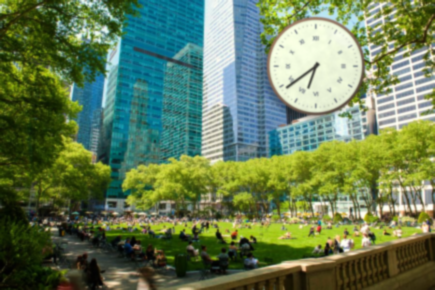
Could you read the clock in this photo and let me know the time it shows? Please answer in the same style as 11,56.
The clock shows 6,39
